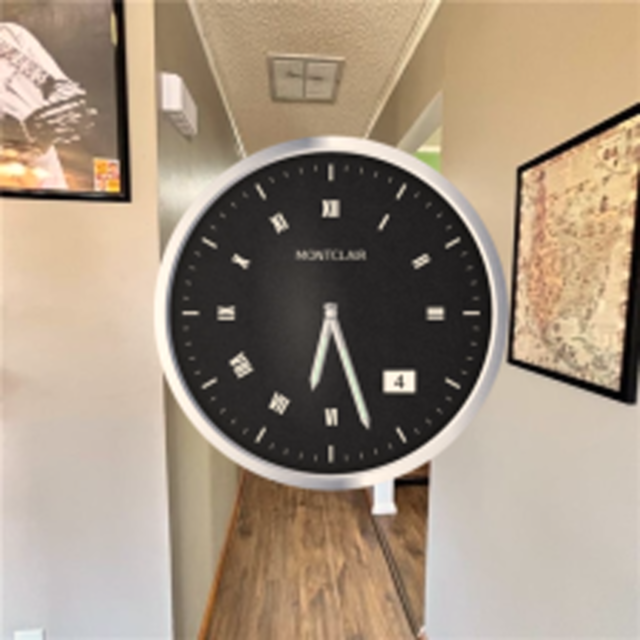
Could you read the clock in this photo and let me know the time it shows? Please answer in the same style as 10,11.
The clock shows 6,27
